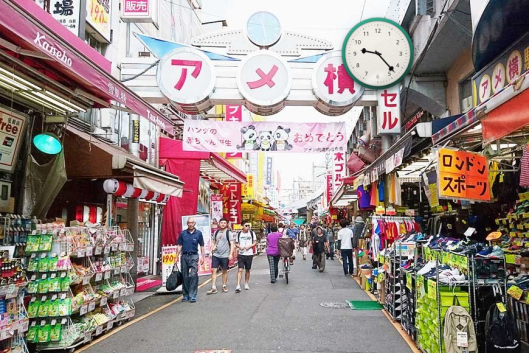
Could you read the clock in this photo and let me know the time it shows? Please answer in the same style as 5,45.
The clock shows 9,23
